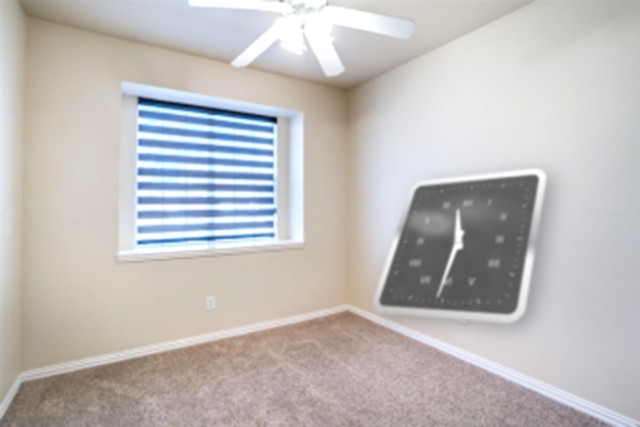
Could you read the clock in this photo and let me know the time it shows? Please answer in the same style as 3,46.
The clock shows 11,31
